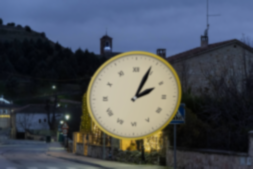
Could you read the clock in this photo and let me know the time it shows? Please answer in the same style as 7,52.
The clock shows 2,04
